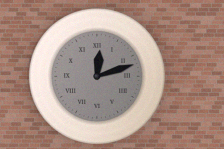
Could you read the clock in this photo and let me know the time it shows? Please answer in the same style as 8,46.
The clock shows 12,12
